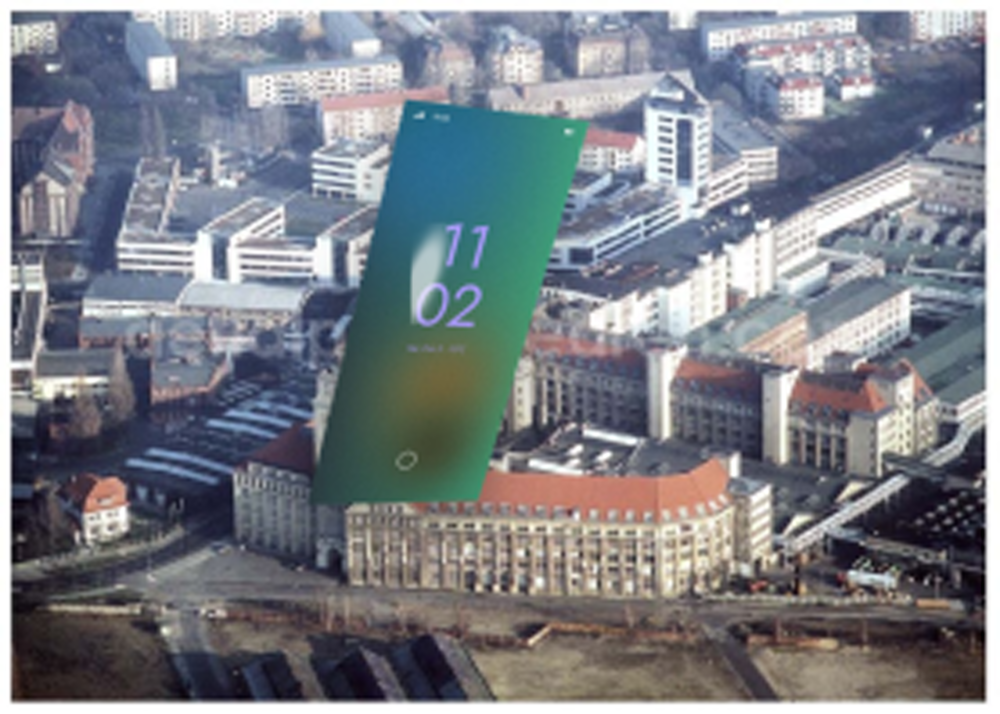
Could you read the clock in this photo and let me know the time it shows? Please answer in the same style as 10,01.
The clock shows 11,02
